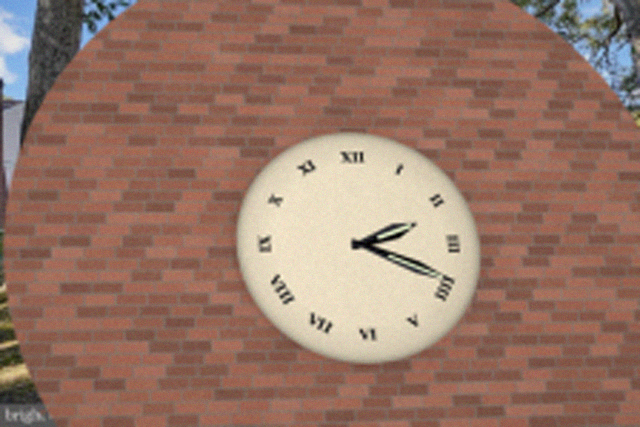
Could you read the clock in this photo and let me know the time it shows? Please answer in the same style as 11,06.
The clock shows 2,19
